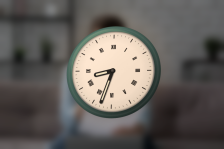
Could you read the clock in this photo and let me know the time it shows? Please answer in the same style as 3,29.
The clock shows 8,33
